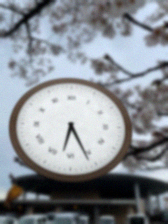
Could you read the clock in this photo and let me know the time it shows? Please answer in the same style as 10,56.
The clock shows 6,26
